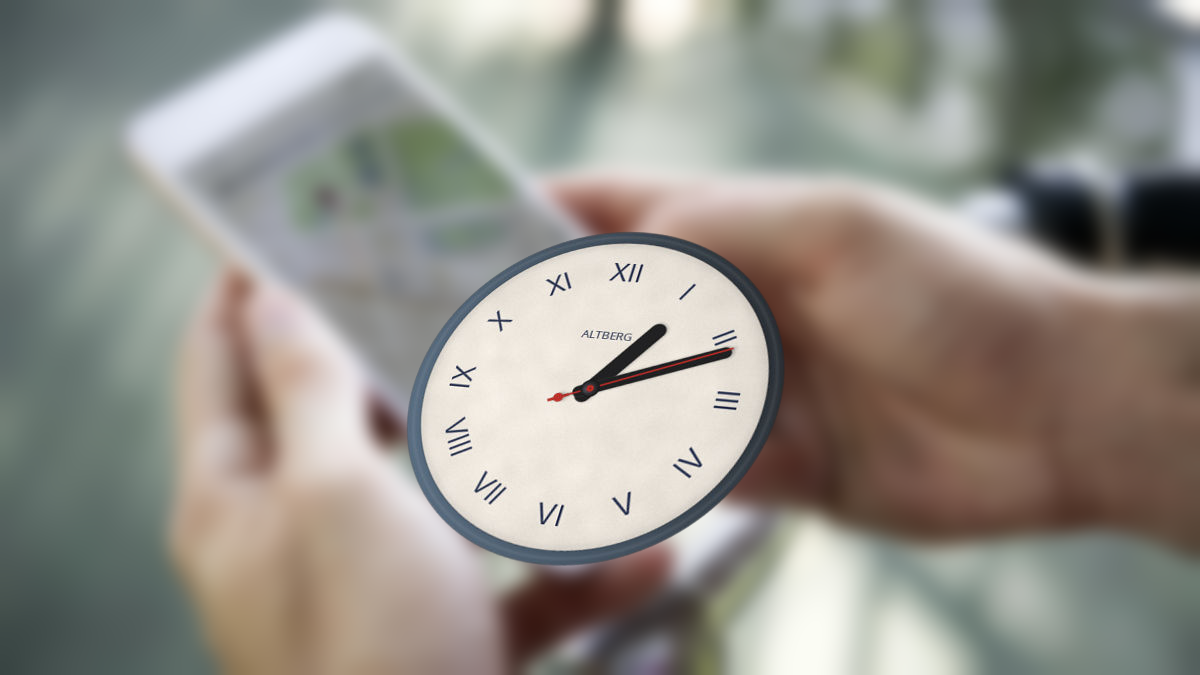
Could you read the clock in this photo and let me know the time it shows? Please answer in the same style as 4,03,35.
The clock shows 1,11,11
